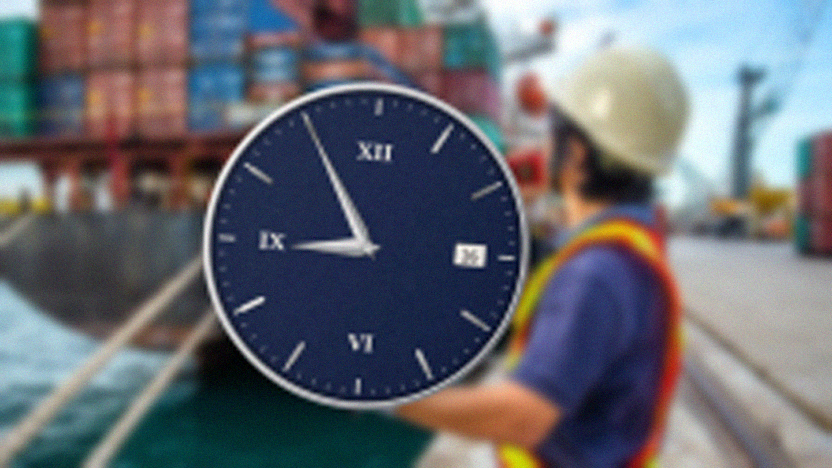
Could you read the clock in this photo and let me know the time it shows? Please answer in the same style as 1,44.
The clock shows 8,55
